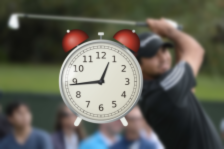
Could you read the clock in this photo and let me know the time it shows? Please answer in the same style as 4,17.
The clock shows 12,44
